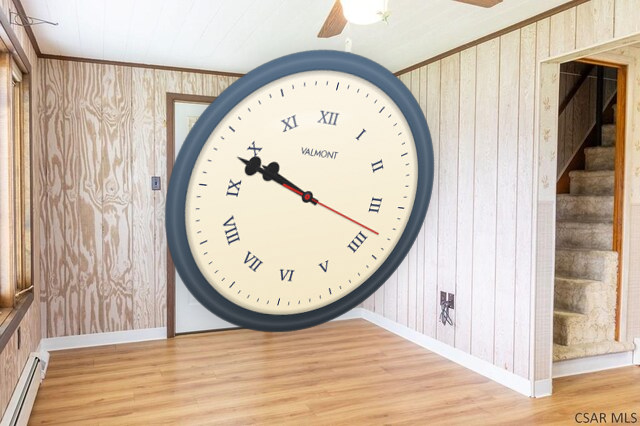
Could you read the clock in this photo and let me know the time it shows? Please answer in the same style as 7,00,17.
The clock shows 9,48,18
